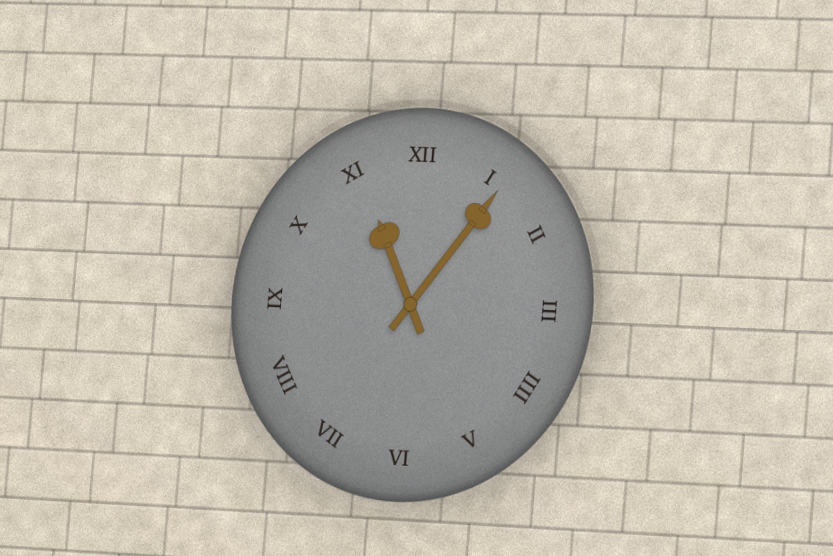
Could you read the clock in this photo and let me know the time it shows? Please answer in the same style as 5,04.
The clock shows 11,06
